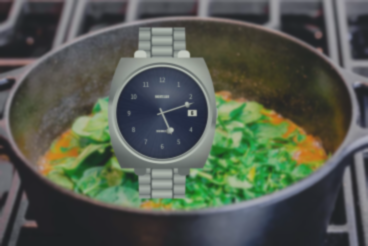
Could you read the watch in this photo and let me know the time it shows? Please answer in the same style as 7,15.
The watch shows 5,12
